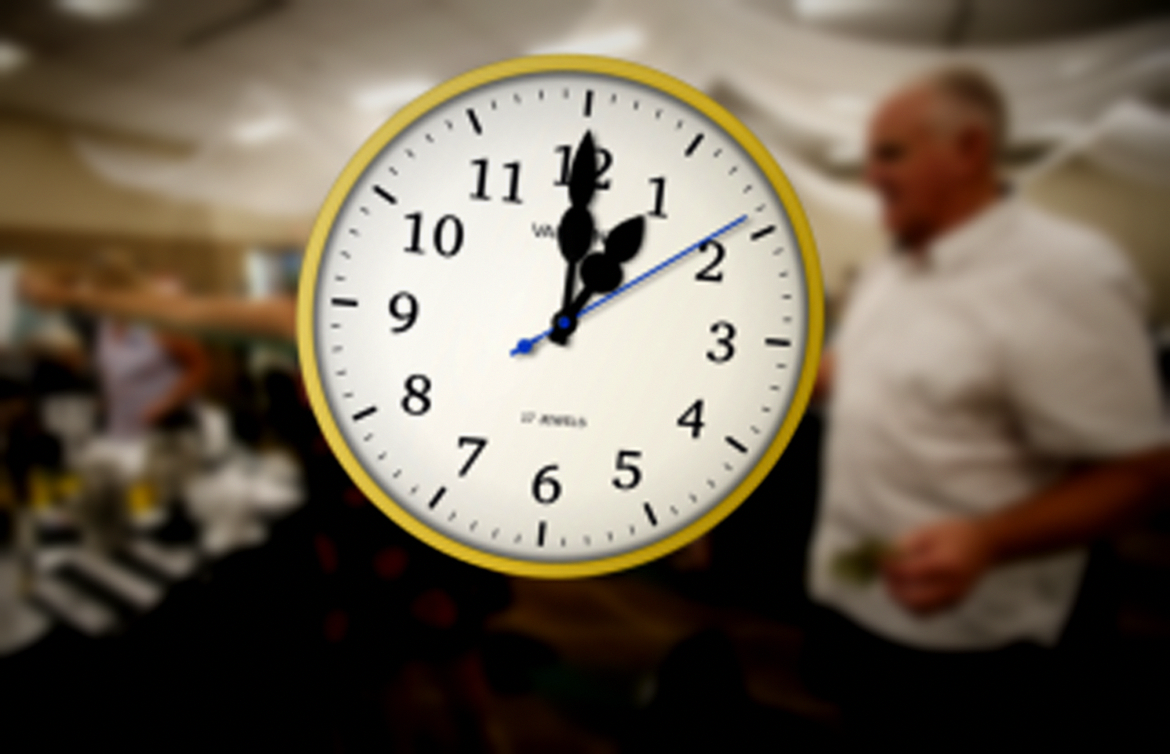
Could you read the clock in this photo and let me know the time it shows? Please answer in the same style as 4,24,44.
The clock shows 1,00,09
